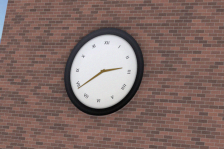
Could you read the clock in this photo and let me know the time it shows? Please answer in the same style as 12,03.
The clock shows 2,39
